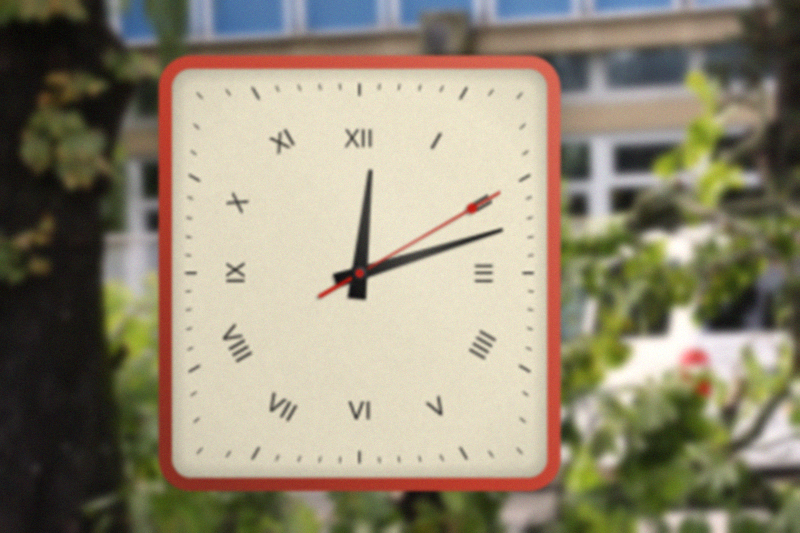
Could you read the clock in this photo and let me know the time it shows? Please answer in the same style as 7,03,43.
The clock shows 12,12,10
